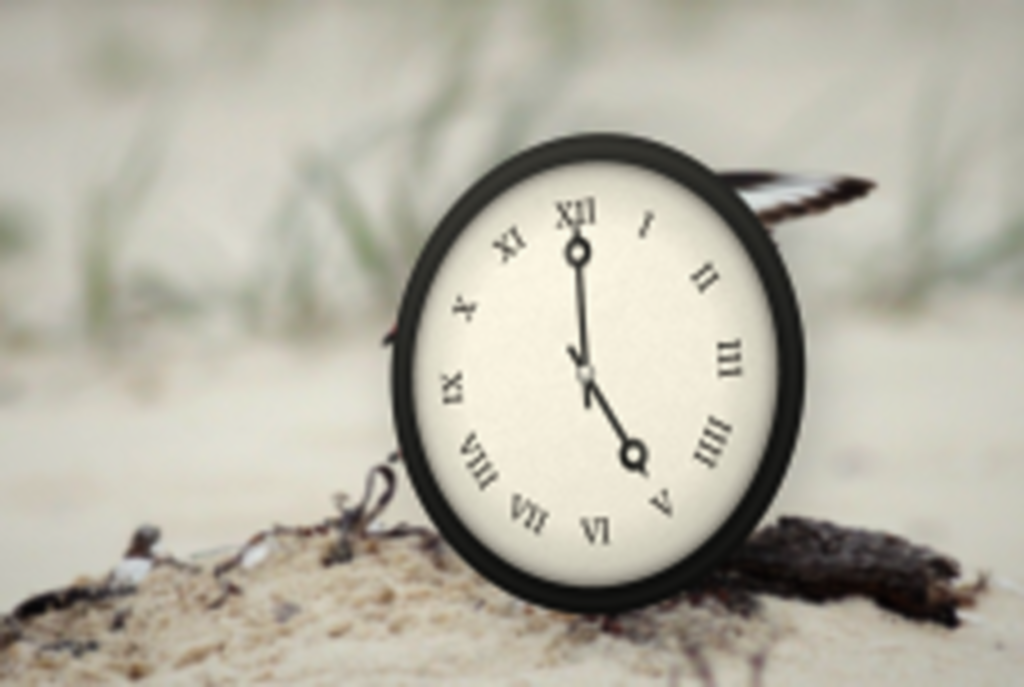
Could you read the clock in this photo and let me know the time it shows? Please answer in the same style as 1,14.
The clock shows 5,00
